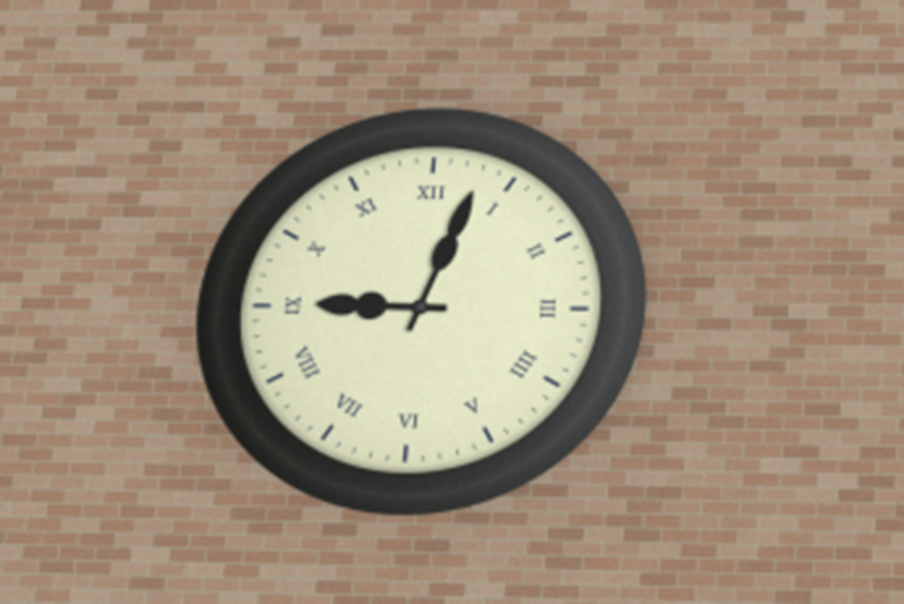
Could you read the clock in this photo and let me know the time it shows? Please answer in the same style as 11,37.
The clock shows 9,03
